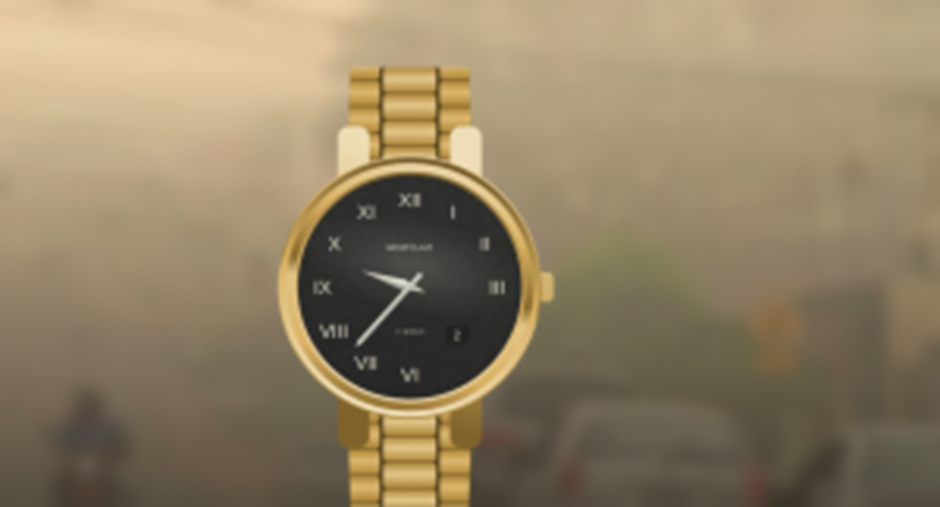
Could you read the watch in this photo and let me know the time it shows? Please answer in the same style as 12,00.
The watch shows 9,37
